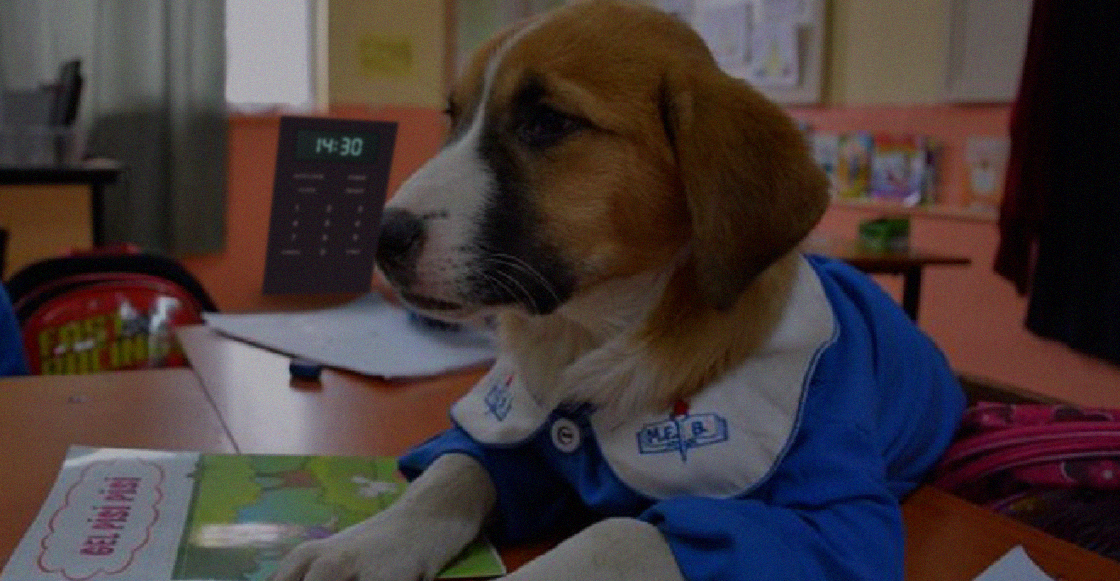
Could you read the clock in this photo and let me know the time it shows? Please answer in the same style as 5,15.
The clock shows 14,30
